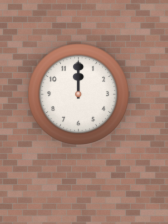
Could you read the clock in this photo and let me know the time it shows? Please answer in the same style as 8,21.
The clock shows 12,00
